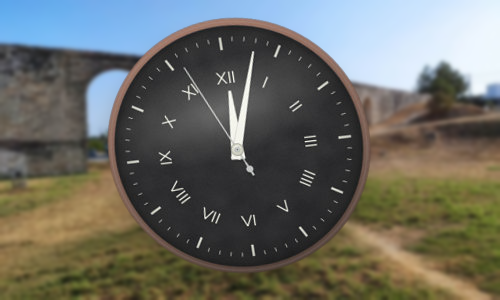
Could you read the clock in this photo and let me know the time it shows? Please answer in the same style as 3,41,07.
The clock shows 12,02,56
